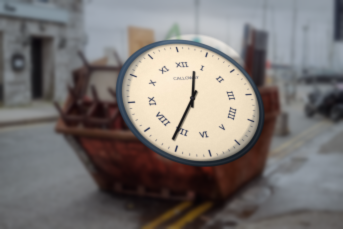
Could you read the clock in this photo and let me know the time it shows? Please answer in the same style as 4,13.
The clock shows 12,36
